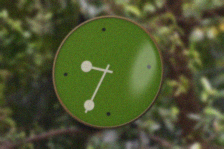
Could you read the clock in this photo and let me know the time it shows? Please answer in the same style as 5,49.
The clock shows 9,35
